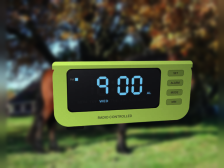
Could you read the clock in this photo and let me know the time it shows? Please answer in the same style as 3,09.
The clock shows 9,00
